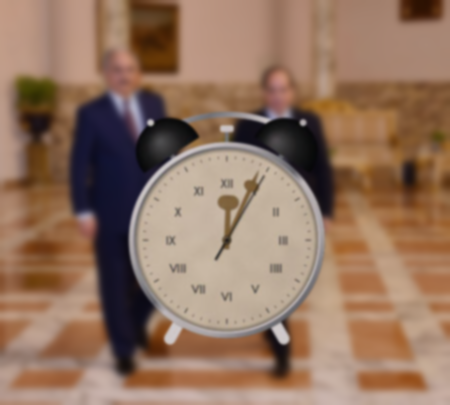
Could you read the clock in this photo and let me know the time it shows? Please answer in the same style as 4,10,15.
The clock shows 12,04,05
